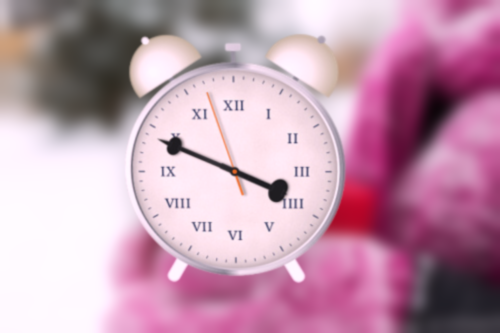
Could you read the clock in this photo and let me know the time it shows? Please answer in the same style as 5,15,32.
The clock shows 3,48,57
